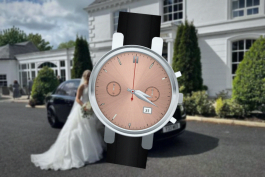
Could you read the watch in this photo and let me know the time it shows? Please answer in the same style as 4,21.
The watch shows 3,19
